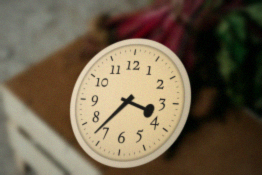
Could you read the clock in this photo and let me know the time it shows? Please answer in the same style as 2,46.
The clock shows 3,37
